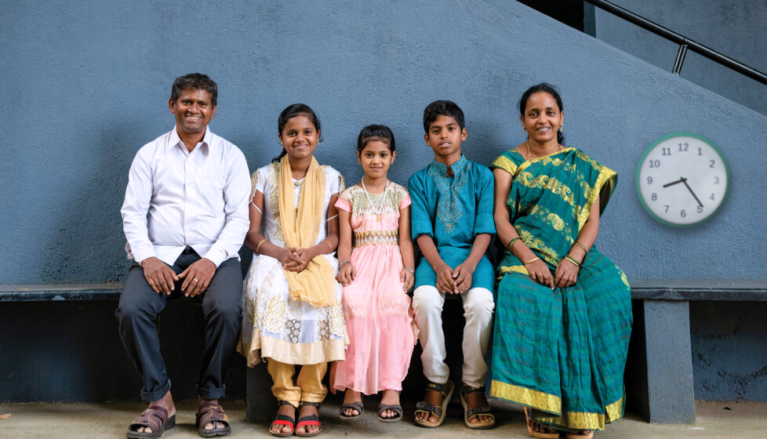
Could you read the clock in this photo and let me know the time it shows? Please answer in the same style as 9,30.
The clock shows 8,24
